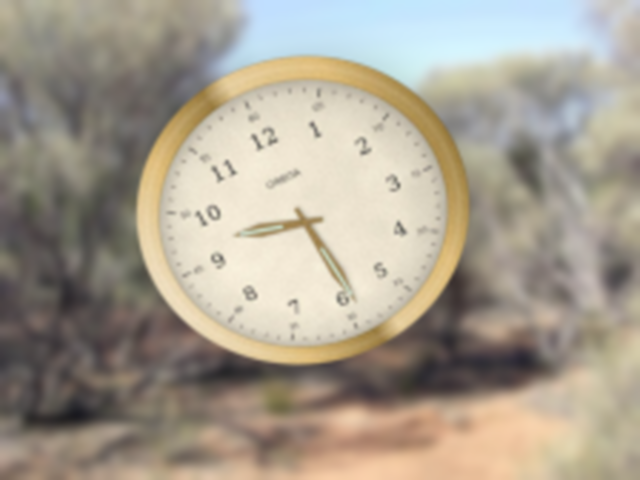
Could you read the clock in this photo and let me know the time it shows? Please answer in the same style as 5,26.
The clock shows 9,29
